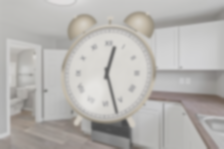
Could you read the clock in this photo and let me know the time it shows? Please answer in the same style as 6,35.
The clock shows 12,27
